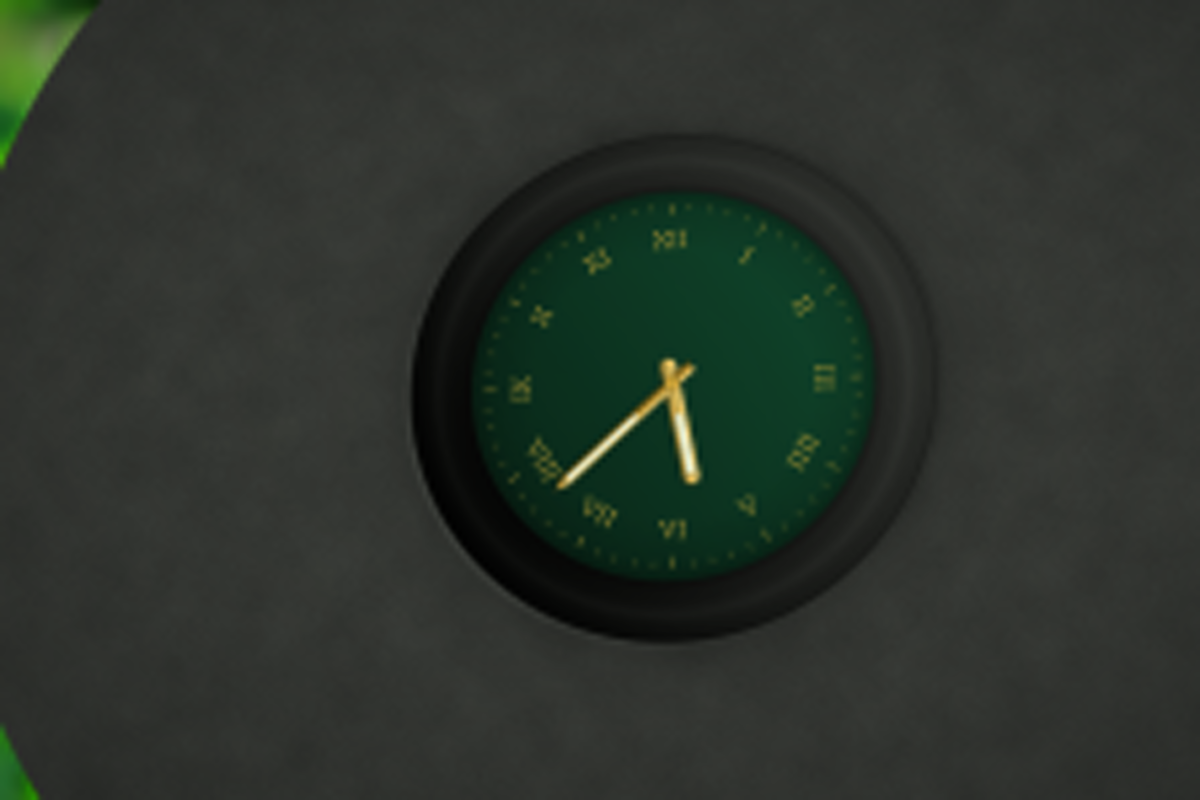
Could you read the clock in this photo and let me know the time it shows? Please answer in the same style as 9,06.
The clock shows 5,38
